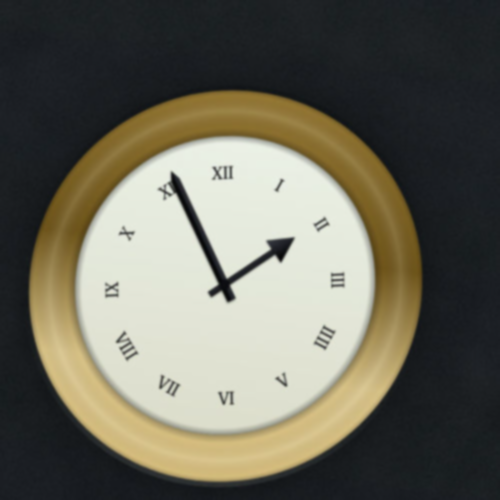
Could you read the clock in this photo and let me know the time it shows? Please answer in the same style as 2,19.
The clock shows 1,56
